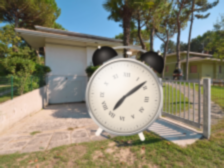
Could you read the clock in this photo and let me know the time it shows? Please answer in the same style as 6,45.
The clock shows 7,08
